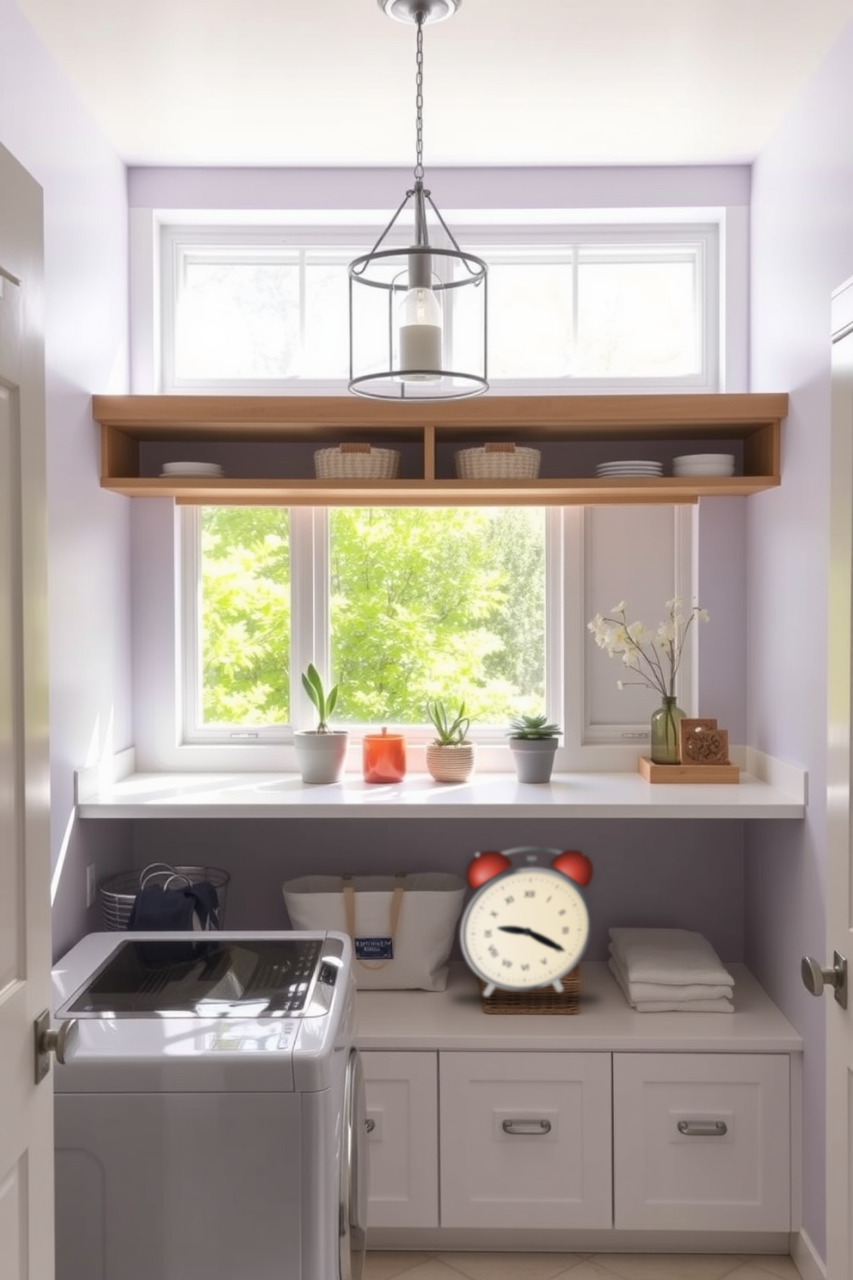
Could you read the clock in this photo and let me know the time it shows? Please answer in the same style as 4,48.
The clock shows 9,20
